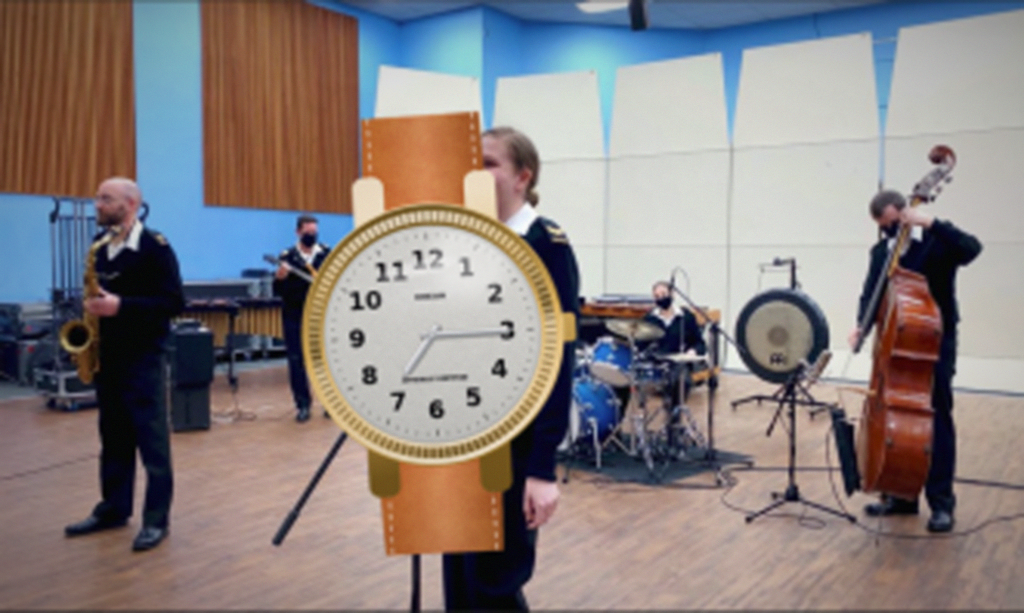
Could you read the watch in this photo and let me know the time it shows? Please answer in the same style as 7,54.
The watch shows 7,15
